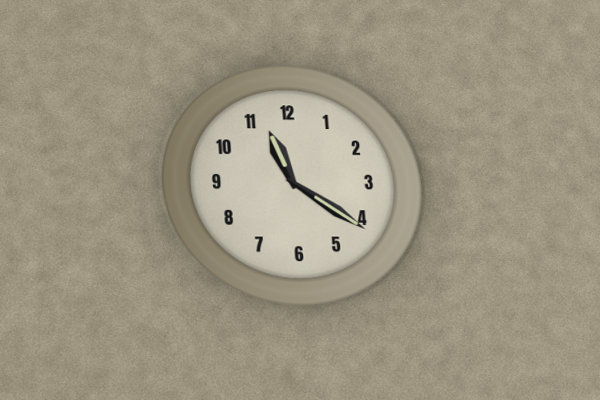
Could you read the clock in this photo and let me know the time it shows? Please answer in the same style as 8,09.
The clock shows 11,21
